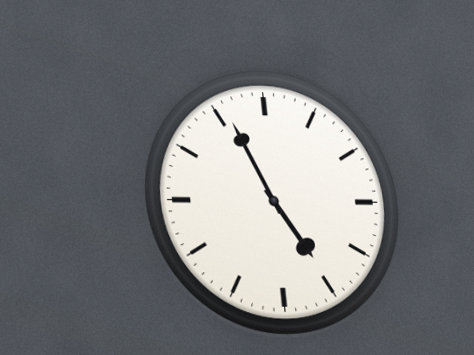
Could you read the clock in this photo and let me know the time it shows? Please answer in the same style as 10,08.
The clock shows 4,56
